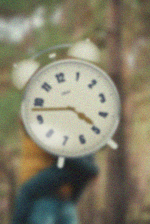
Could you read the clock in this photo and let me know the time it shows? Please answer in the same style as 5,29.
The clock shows 4,48
